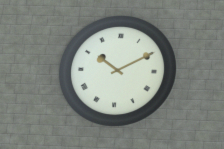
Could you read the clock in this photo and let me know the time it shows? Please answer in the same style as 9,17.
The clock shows 10,10
